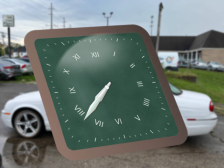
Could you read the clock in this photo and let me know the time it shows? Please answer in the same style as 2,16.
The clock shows 7,38
